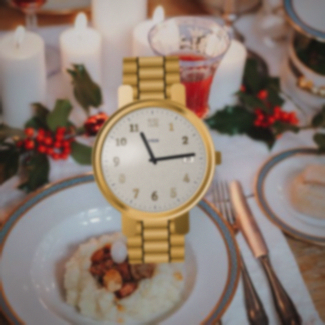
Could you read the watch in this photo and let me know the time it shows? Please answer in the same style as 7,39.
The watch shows 11,14
